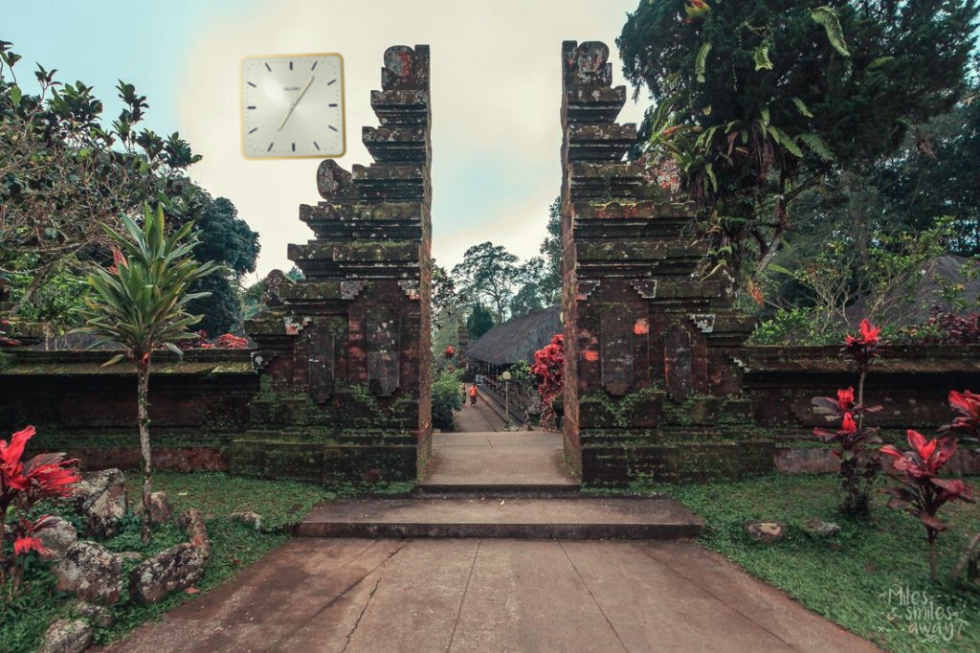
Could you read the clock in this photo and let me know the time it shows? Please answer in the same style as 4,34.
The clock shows 7,06
